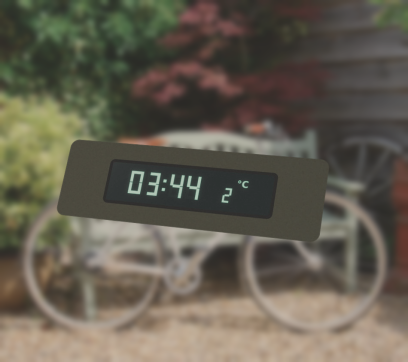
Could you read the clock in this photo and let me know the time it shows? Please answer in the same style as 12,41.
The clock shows 3,44
